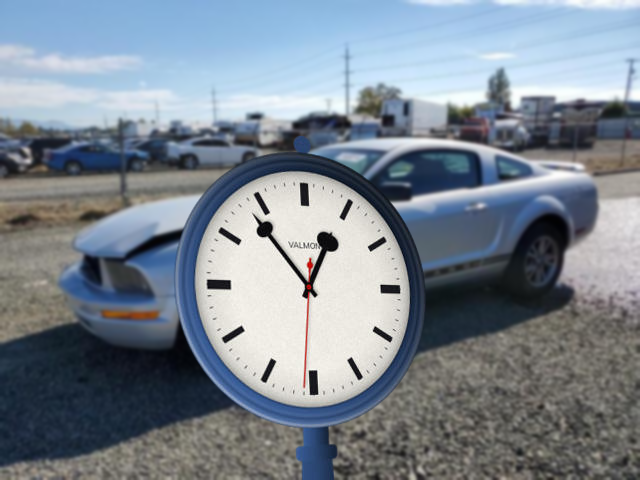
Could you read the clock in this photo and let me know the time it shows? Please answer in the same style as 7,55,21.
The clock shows 12,53,31
